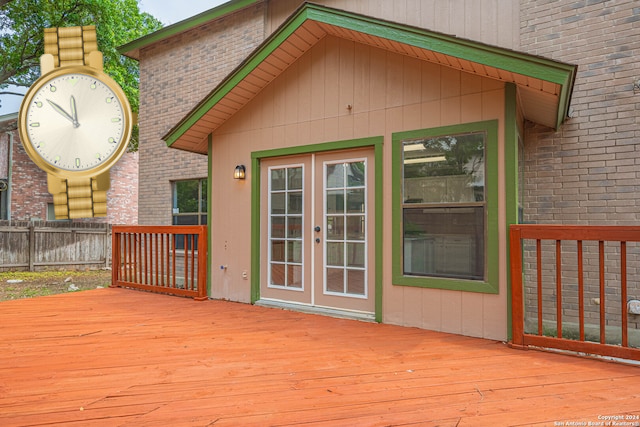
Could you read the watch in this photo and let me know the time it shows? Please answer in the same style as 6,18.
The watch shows 11,52
